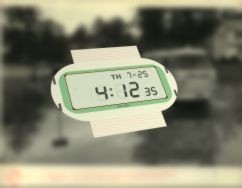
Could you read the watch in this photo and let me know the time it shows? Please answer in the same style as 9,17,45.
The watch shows 4,12,35
